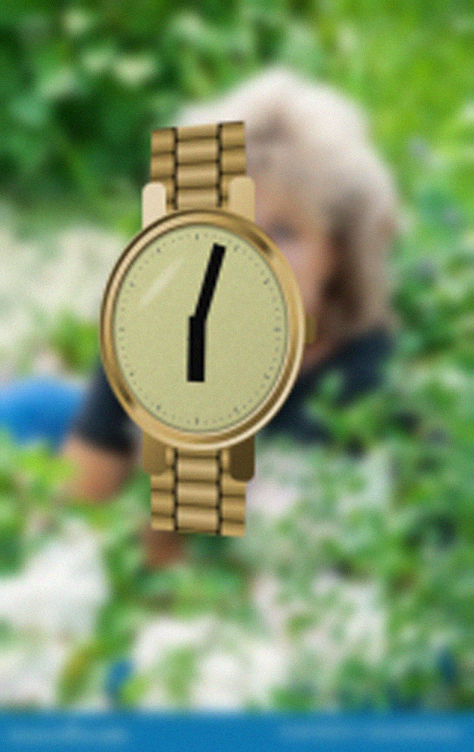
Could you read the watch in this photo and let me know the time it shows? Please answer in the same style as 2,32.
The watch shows 6,03
